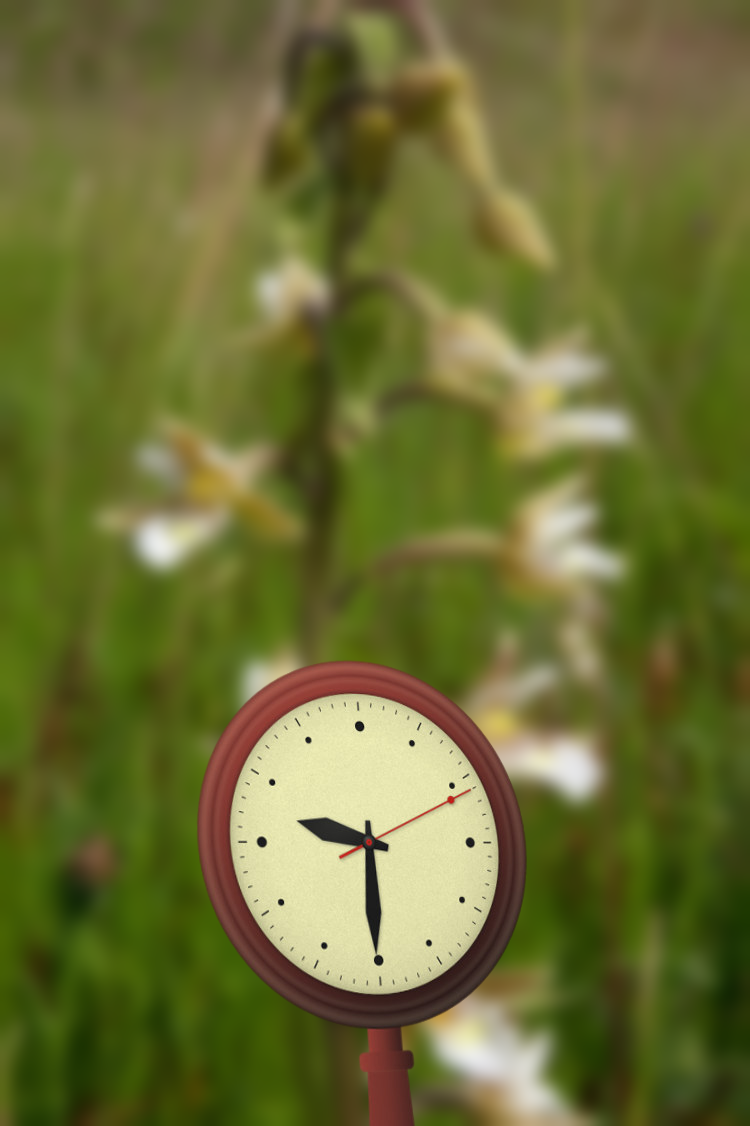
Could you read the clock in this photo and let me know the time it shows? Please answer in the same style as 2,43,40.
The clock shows 9,30,11
